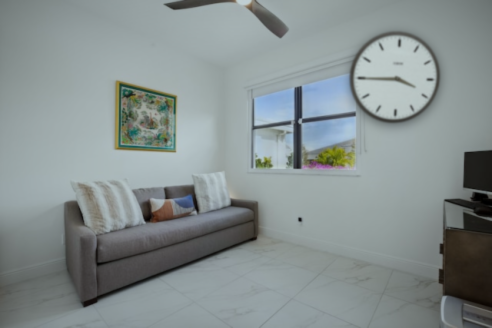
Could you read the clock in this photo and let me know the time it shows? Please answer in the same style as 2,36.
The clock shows 3,45
